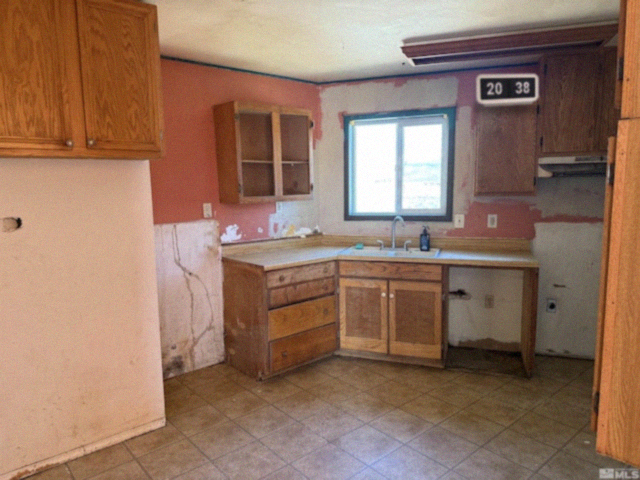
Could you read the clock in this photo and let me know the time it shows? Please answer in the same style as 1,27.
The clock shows 20,38
